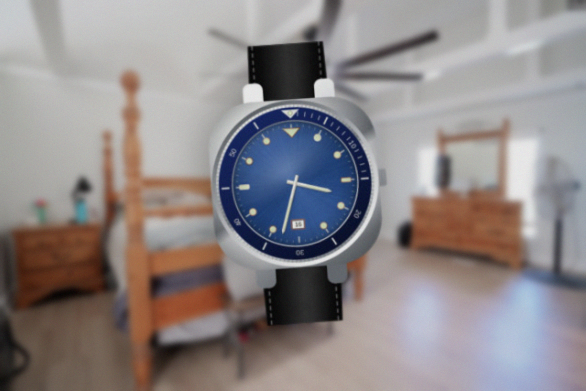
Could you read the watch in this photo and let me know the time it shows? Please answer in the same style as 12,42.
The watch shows 3,33
